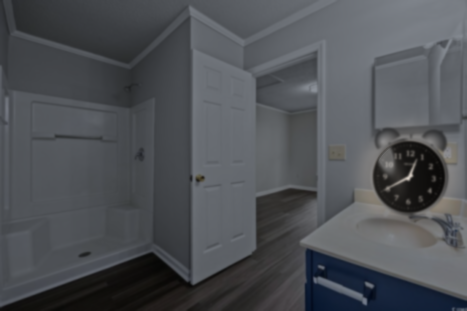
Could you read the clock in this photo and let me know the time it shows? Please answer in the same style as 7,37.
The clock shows 12,40
